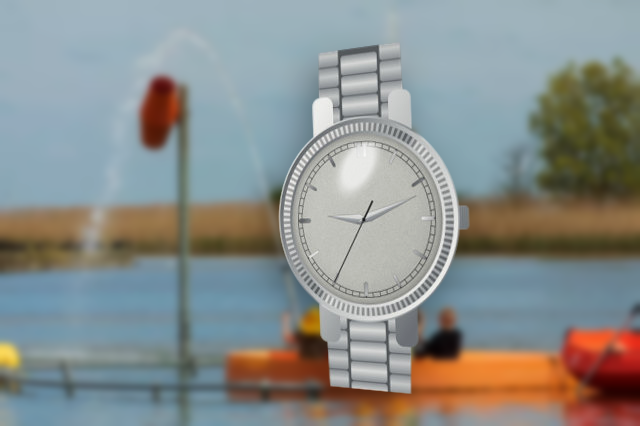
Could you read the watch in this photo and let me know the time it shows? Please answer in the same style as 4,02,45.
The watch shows 9,11,35
